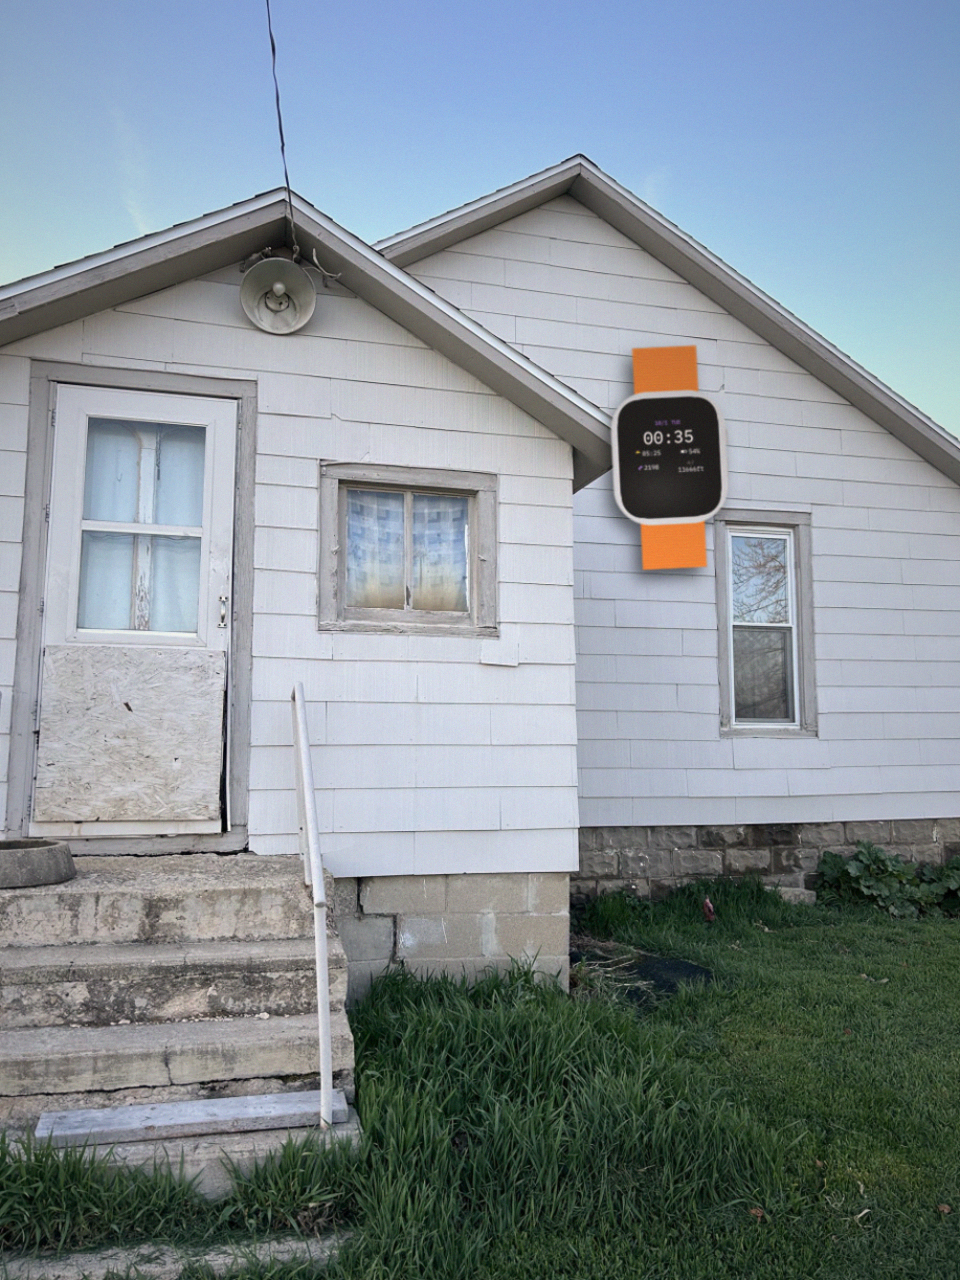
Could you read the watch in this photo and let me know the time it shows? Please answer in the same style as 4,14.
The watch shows 0,35
